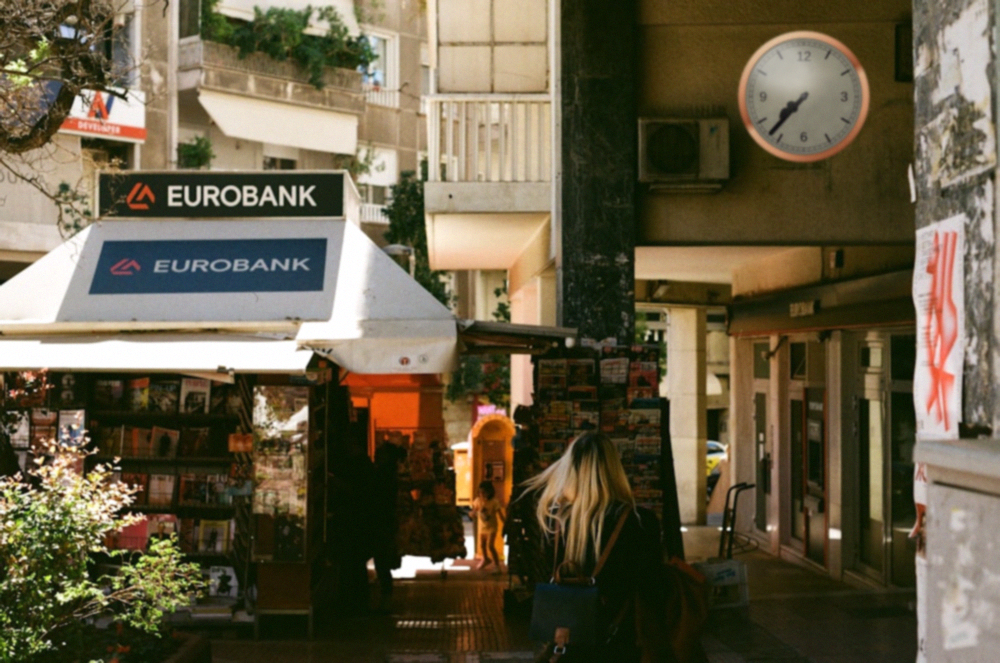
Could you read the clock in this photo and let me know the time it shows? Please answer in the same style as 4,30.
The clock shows 7,37
